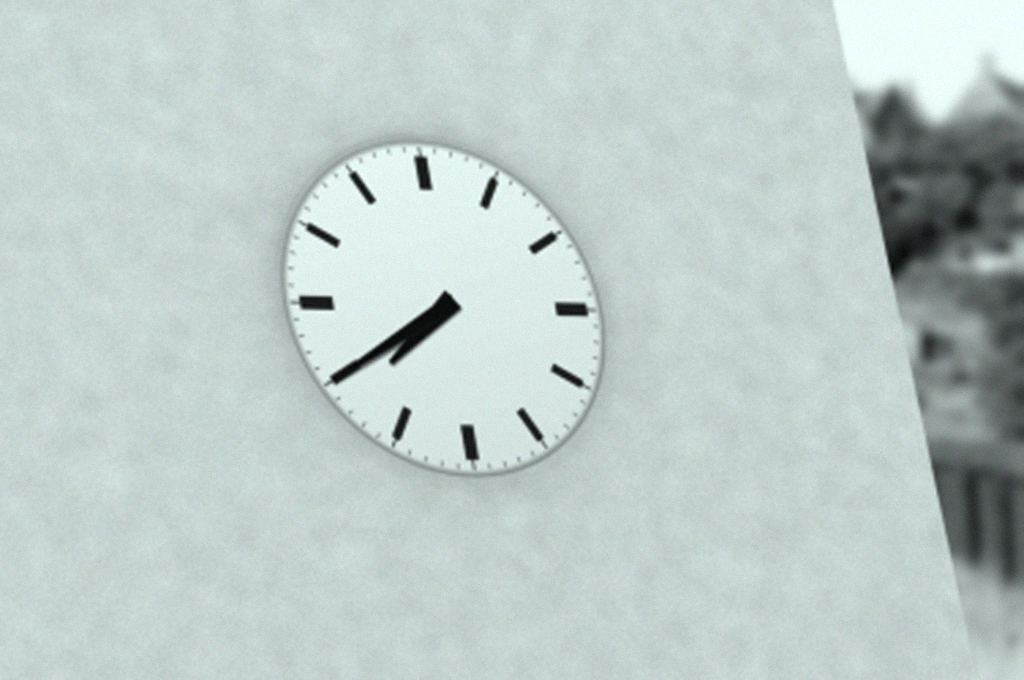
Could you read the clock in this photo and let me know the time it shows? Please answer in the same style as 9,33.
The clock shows 7,40
